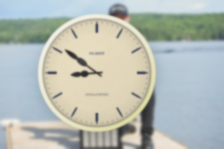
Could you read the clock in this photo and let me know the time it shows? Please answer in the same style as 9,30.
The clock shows 8,51
